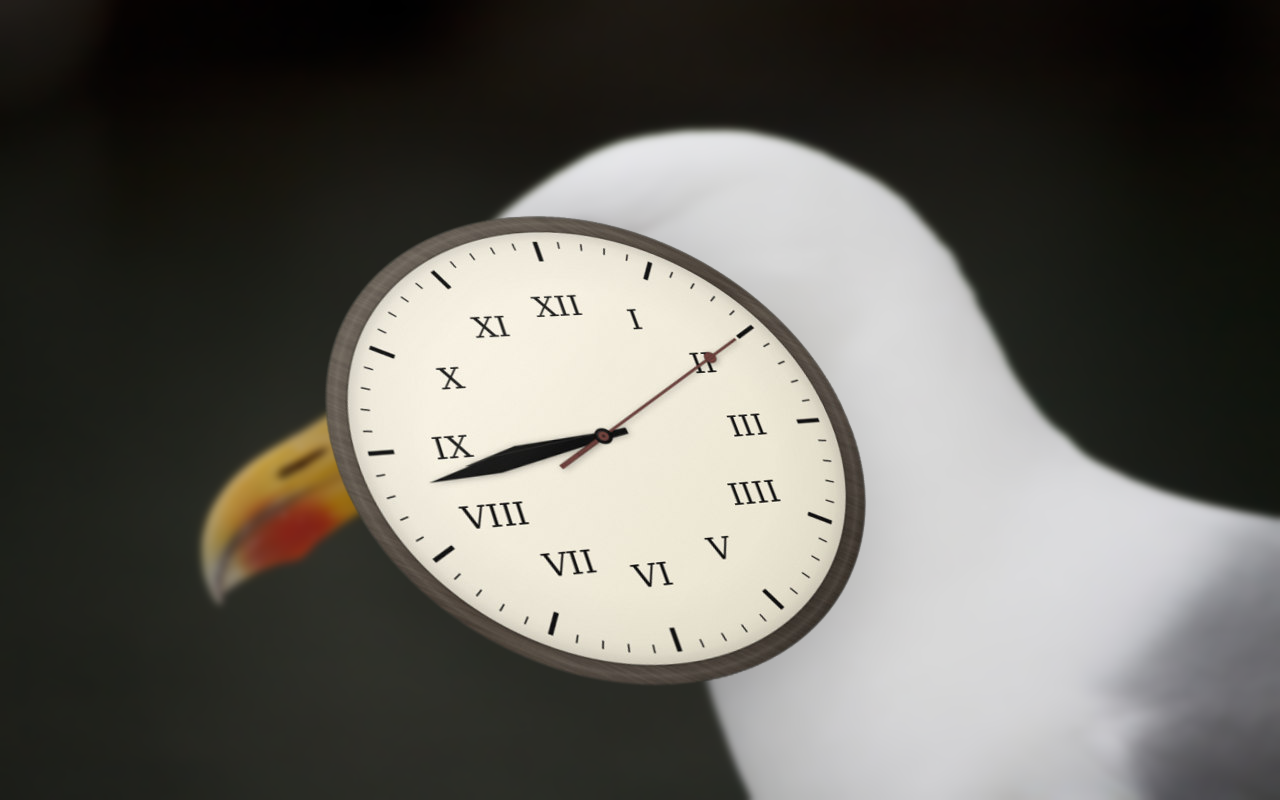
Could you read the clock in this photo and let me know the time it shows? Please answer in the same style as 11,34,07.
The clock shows 8,43,10
